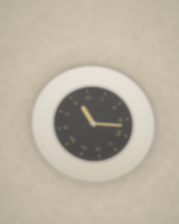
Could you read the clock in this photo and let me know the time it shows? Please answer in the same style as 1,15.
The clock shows 11,17
